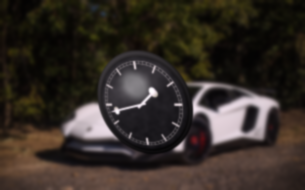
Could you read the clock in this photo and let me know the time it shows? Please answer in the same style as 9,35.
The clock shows 1,43
